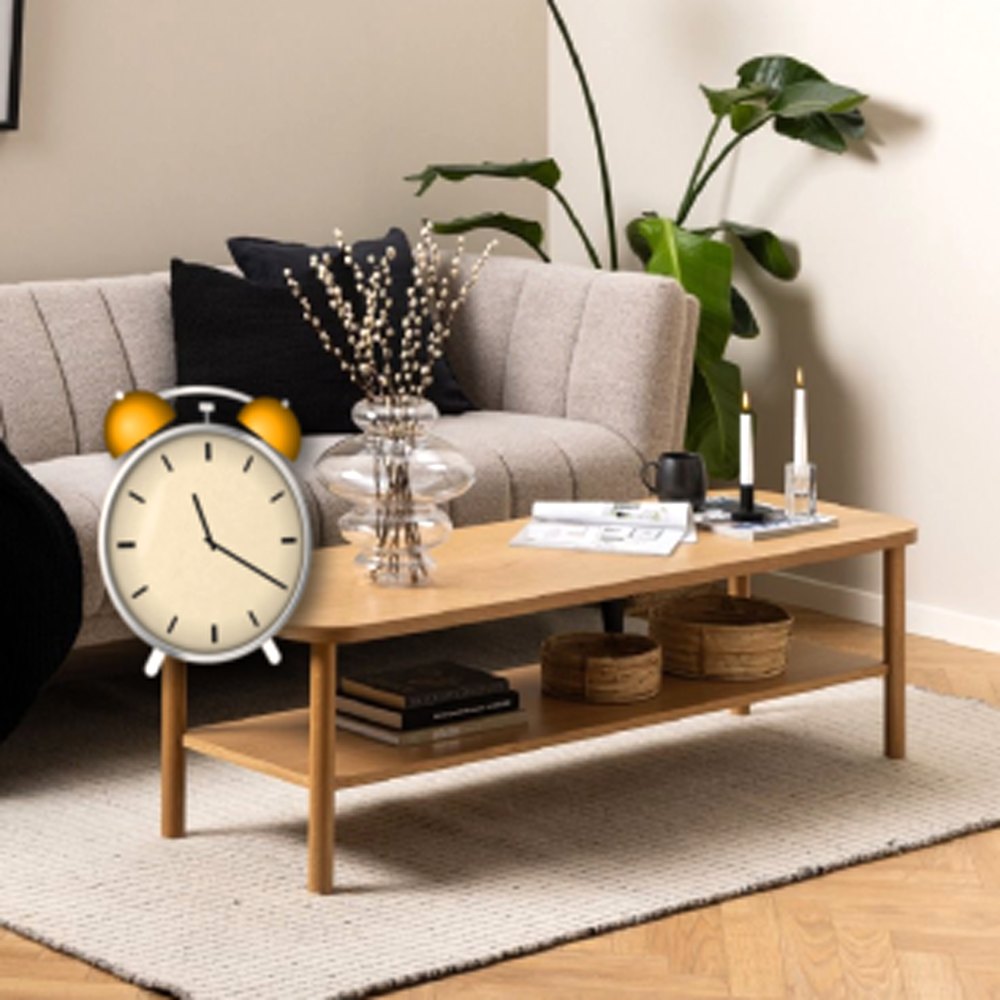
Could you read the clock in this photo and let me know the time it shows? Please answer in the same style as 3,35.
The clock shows 11,20
